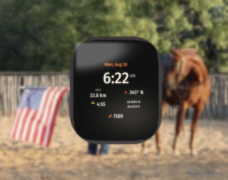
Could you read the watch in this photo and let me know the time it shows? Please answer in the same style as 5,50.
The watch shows 6,22
